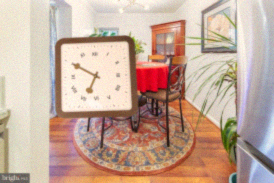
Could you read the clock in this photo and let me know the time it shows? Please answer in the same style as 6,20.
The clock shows 6,50
